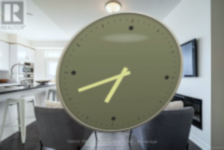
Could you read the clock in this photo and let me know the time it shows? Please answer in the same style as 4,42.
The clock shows 6,41
